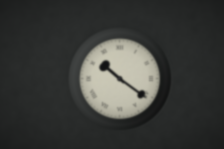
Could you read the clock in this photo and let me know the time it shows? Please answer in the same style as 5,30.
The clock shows 10,21
